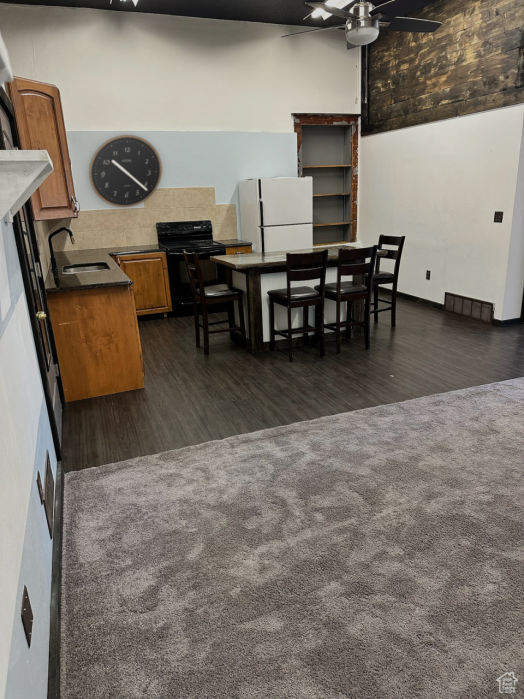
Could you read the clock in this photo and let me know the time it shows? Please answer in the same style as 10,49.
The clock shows 10,22
